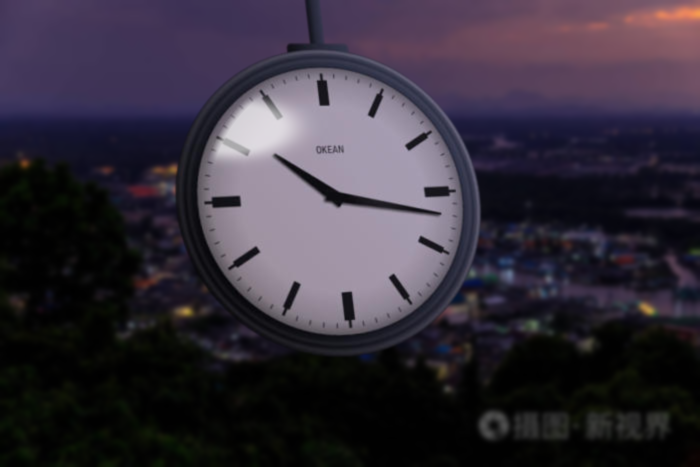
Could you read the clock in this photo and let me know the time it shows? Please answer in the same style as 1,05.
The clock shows 10,17
